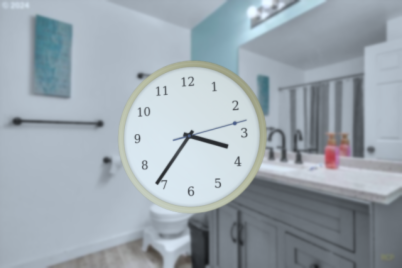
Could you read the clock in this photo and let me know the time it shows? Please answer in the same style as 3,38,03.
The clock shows 3,36,13
